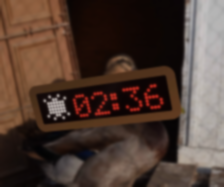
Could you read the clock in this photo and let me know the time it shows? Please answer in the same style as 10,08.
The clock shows 2,36
